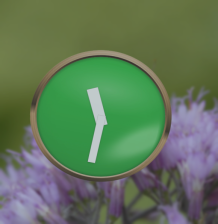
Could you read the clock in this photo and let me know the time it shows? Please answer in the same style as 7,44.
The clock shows 11,32
